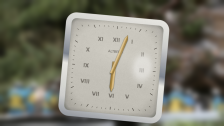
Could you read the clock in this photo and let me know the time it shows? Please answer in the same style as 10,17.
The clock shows 6,03
